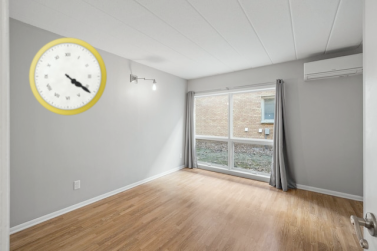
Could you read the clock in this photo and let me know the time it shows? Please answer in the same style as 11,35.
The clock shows 4,21
